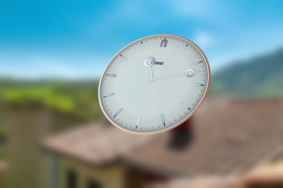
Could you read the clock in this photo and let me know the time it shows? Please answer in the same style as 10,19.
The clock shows 11,12
